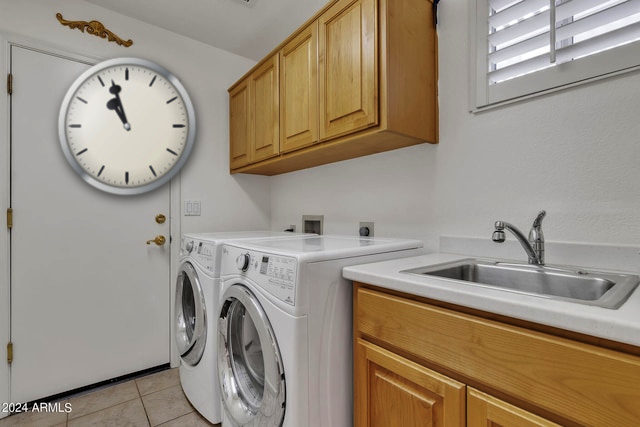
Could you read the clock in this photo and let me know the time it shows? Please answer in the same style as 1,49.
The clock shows 10,57
